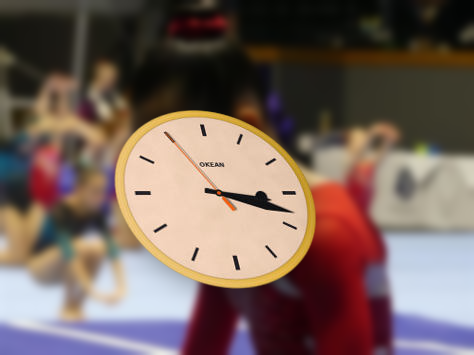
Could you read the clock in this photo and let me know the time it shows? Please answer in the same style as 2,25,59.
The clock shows 3,17,55
